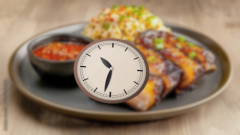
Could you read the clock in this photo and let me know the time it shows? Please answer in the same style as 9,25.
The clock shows 10,32
